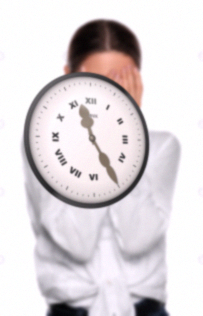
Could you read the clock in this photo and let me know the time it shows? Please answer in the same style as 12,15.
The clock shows 11,25
